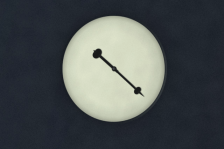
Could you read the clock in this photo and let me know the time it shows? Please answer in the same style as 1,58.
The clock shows 10,22
